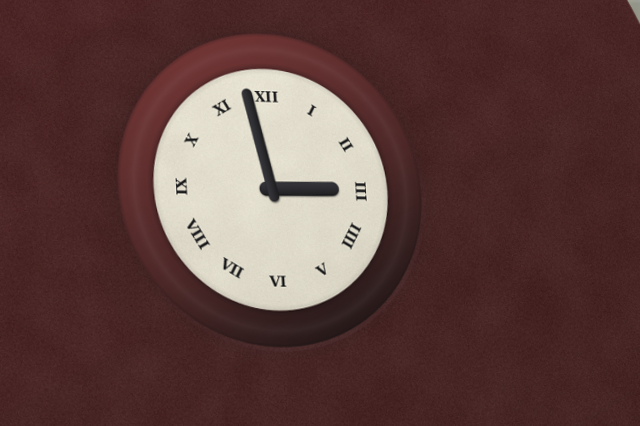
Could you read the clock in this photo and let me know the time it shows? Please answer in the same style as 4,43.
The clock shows 2,58
